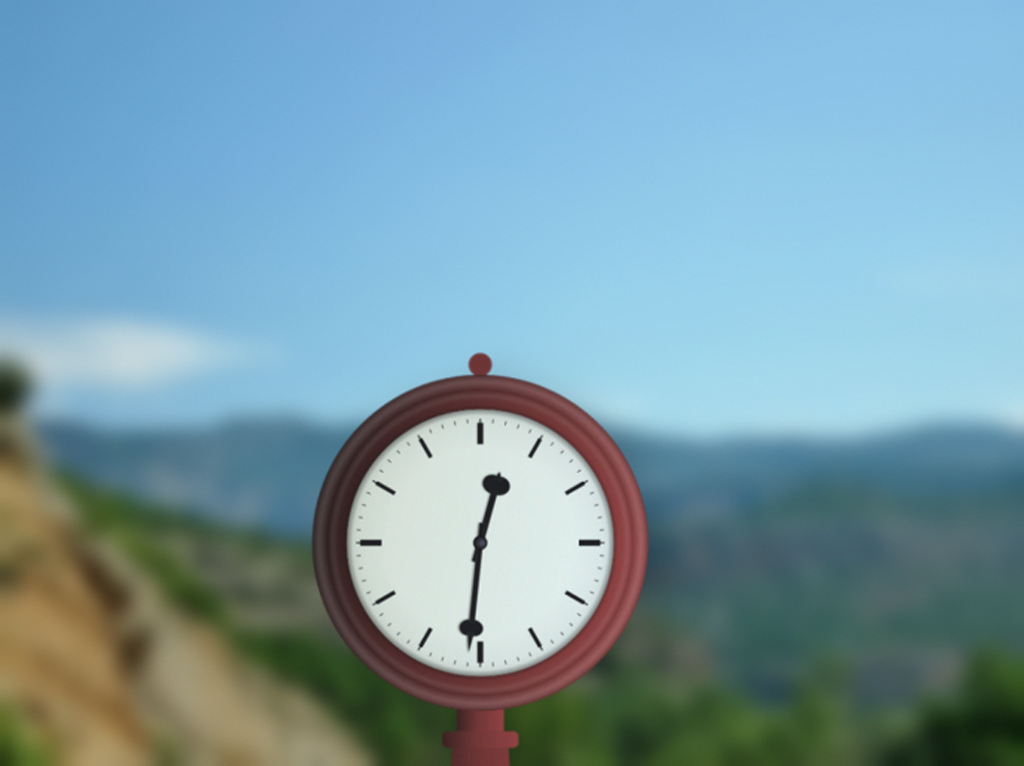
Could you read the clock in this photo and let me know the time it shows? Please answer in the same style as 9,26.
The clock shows 12,31
